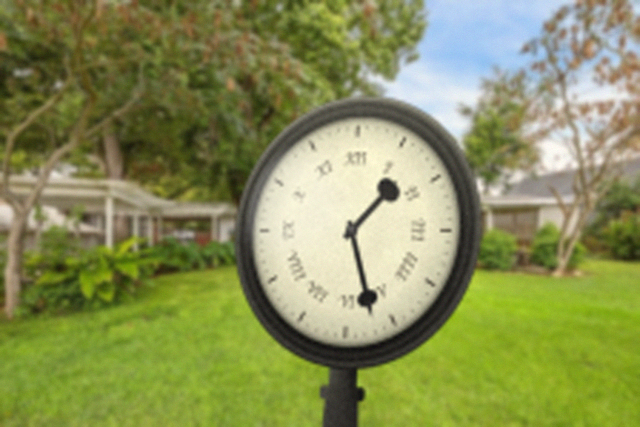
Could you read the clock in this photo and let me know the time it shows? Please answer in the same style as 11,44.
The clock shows 1,27
